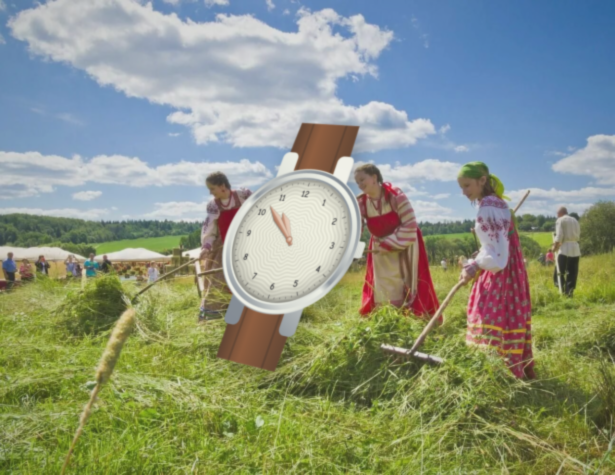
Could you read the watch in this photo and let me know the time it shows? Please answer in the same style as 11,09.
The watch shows 10,52
